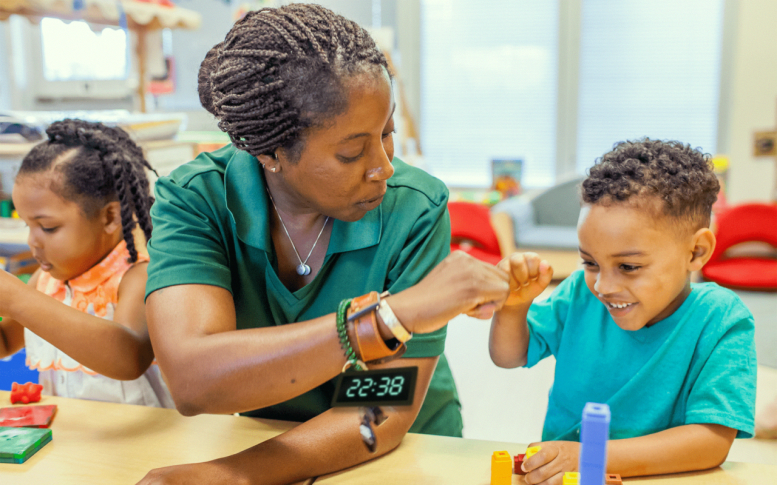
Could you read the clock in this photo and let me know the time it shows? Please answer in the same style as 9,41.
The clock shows 22,38
